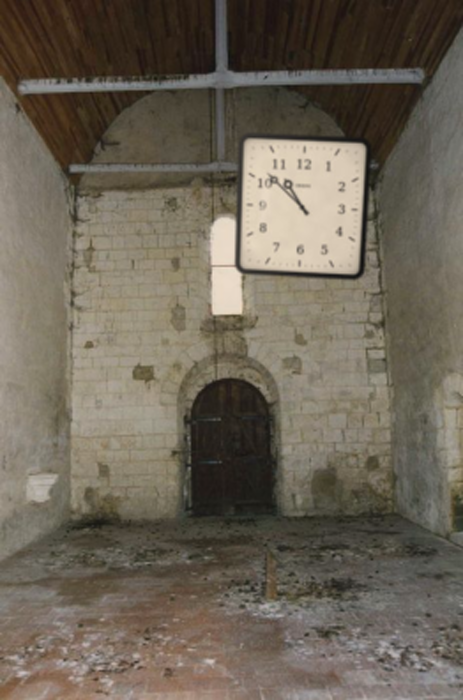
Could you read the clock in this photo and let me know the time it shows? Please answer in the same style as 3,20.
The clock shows 10,52
